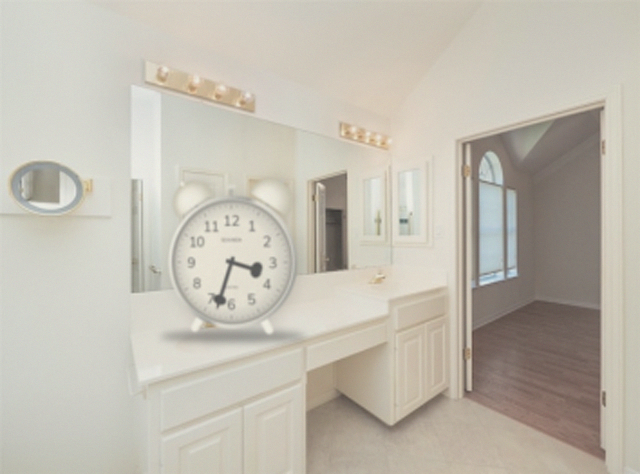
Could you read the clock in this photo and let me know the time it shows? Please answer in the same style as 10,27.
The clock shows 3,33
